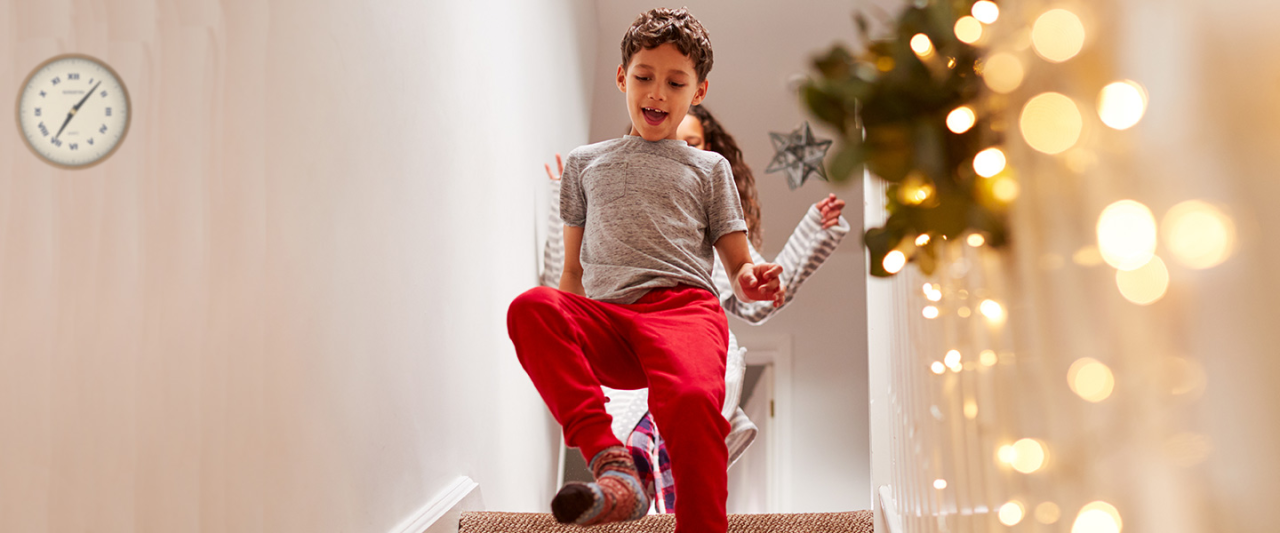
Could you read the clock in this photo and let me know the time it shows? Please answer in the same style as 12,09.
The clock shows 7,07
